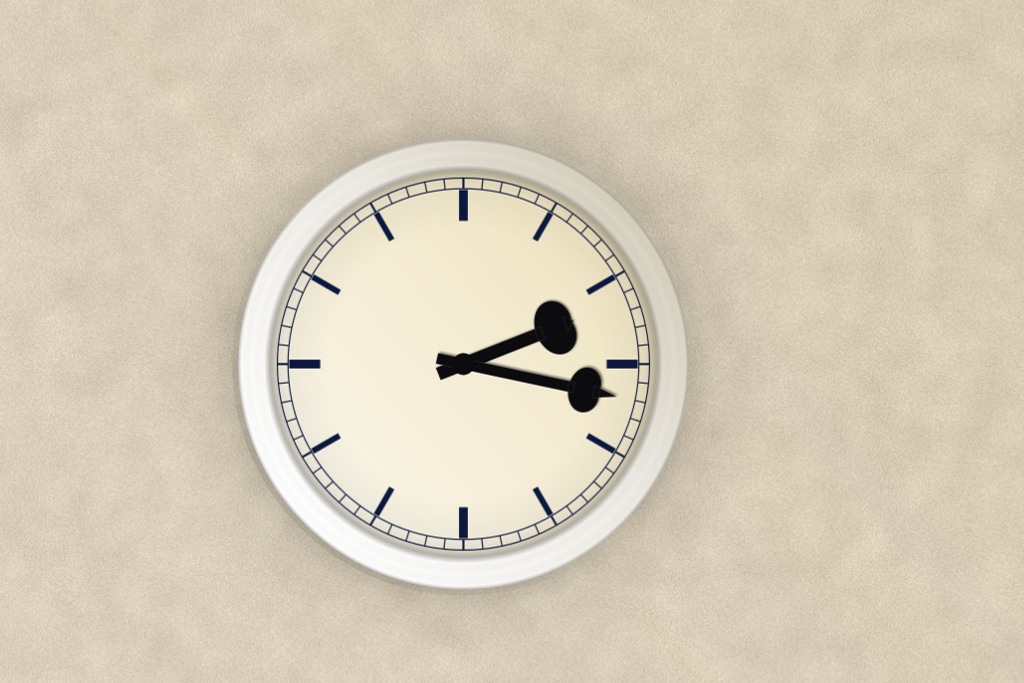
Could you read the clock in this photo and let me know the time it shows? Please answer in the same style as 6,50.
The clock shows 2,17
